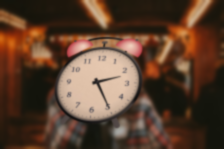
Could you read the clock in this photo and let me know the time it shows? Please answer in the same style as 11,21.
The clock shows 2,25
